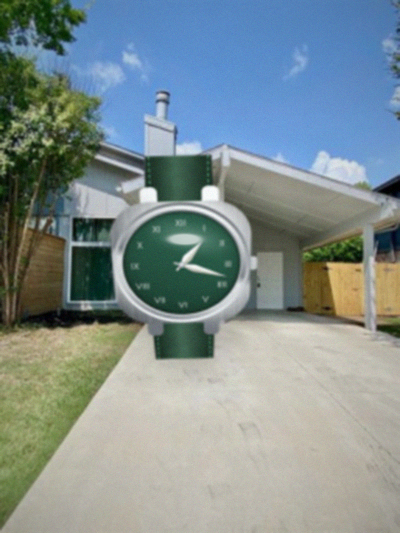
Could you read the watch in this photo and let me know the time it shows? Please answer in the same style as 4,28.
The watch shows 1,18
